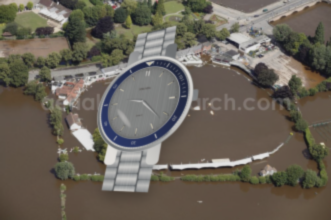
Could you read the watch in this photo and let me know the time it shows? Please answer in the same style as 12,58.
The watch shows 9,22
